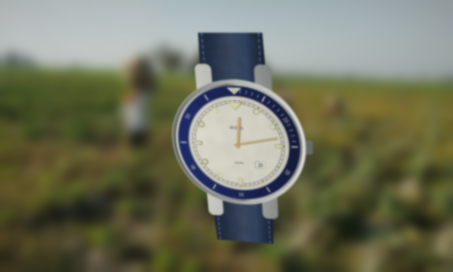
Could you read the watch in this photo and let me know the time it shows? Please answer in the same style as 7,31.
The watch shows 12,13
